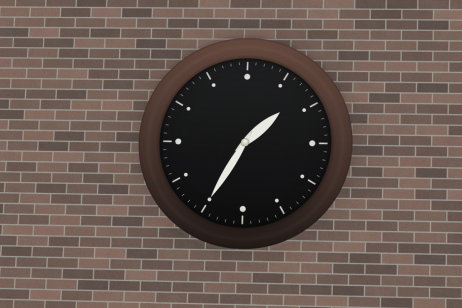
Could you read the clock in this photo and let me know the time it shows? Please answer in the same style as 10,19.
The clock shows 1,35
